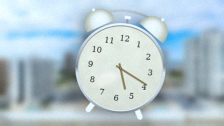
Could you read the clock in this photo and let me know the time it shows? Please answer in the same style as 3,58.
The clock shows 5,19
